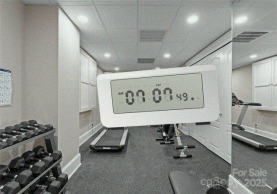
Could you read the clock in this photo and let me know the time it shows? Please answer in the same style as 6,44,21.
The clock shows 7,07,49
